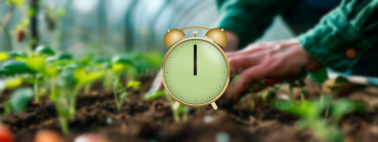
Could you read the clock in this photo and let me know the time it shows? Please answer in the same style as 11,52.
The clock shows 12,00
